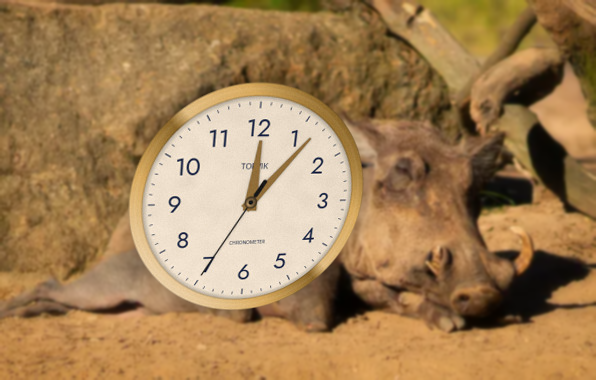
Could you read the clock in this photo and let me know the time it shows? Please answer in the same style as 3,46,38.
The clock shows 12,06,35
